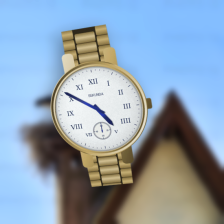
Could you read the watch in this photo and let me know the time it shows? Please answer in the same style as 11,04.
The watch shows 4,51
